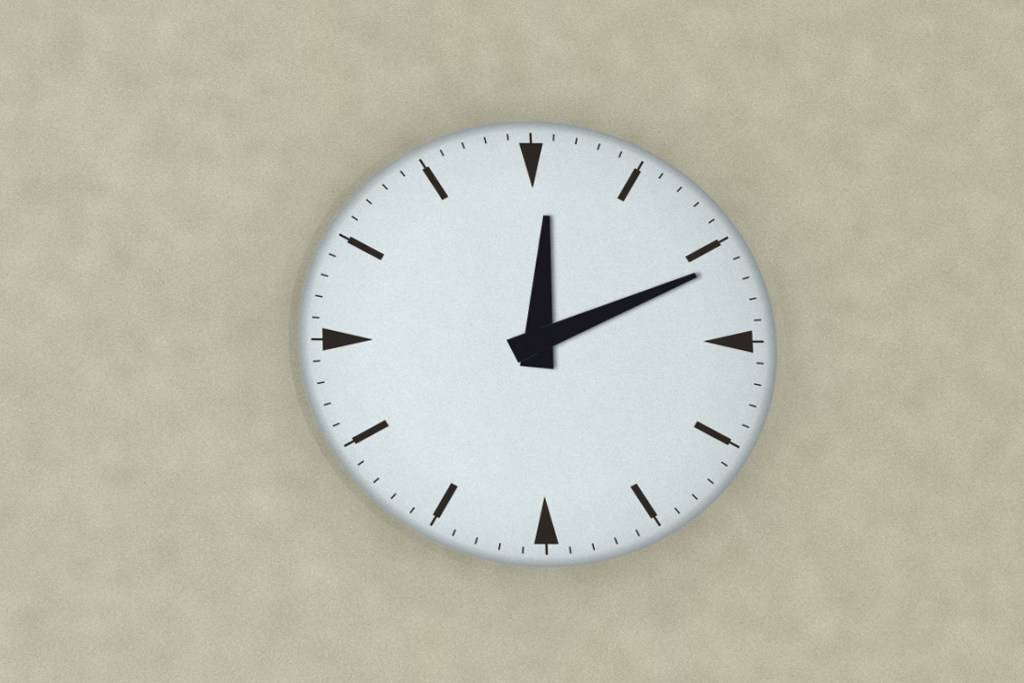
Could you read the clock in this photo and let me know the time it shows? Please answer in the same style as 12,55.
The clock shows 12,11
